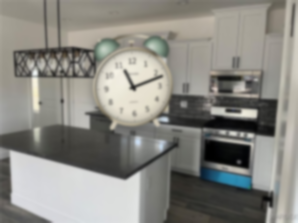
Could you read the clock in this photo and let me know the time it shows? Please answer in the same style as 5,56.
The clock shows 11,12
